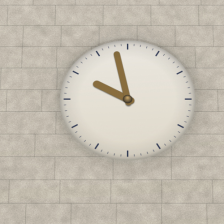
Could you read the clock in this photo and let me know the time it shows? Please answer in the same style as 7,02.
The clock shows 9,58
